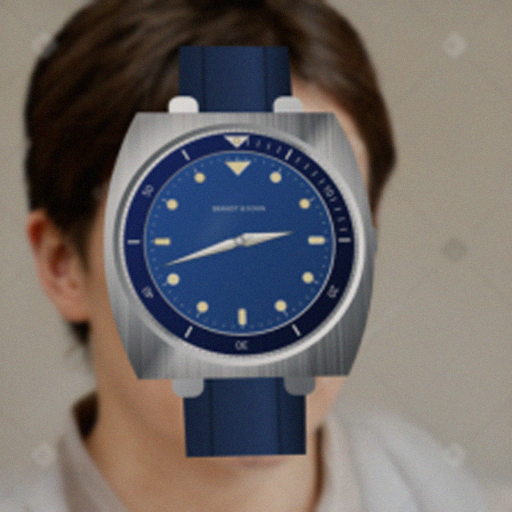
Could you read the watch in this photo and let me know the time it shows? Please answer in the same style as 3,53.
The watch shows 2,42
